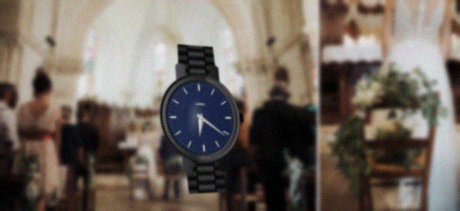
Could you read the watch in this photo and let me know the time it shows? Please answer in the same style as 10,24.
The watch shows 6,21
